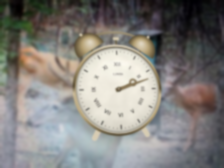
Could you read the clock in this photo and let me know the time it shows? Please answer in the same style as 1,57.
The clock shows 2,12
